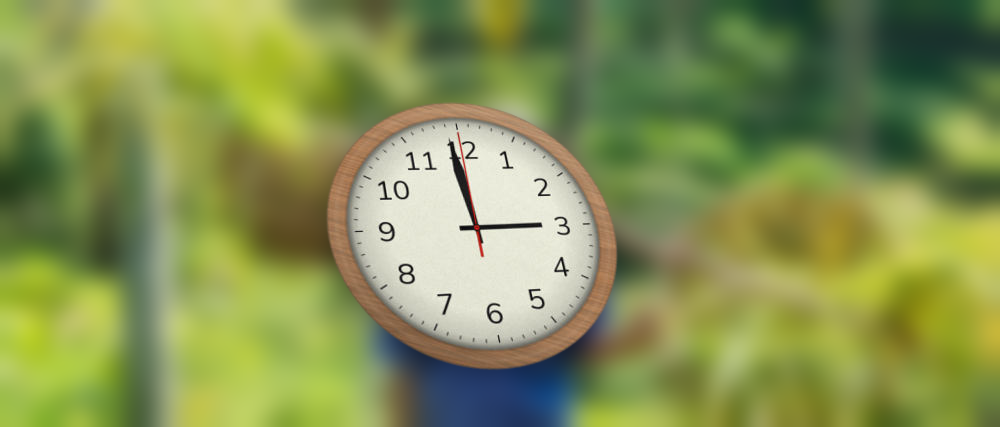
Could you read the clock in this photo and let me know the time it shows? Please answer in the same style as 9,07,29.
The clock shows 2,59,00
